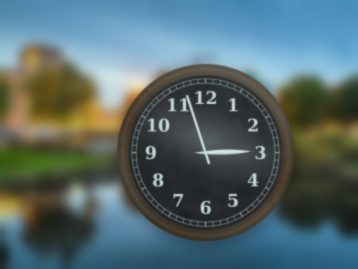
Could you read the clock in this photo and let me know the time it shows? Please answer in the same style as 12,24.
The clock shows 2,57
